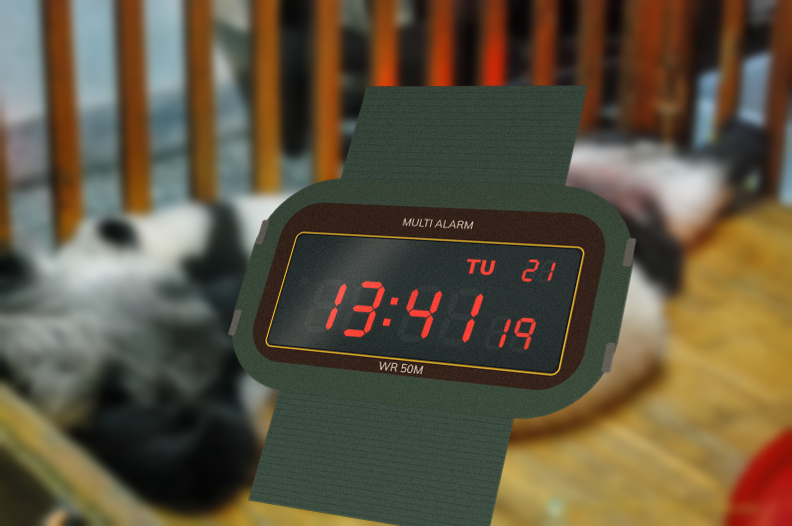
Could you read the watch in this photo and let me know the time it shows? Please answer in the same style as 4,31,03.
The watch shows 13,41,19
